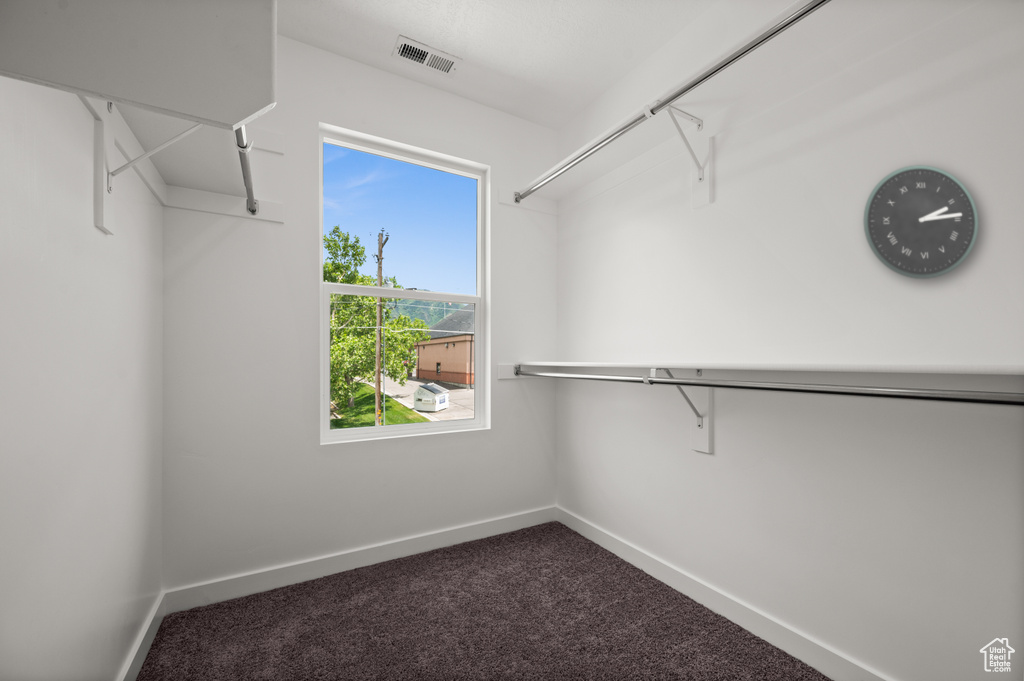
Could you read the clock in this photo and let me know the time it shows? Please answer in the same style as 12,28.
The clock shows 2,14
